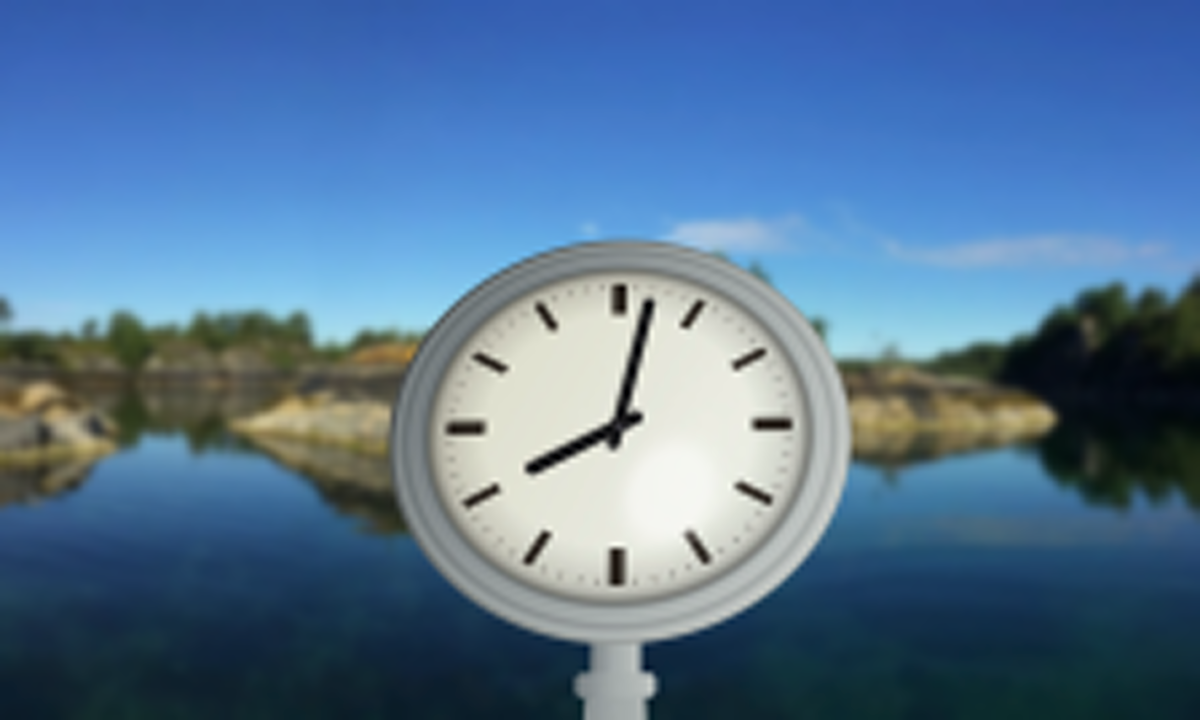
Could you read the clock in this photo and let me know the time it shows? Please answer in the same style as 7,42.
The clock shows 8,02
